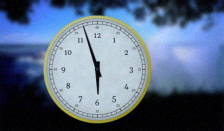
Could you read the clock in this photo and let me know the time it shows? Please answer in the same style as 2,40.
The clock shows 5,57
